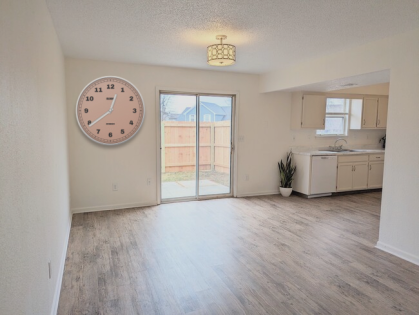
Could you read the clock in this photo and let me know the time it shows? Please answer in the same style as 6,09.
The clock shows 12,39
